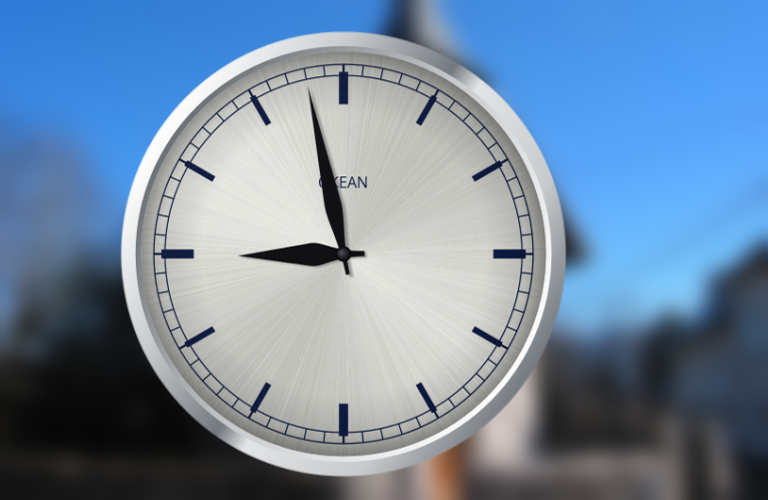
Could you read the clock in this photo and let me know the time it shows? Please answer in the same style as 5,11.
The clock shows 8,58
